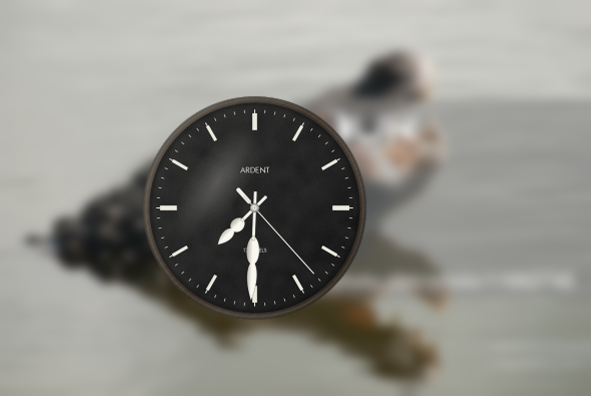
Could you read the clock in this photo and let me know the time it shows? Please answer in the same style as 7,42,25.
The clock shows 7,30,23
